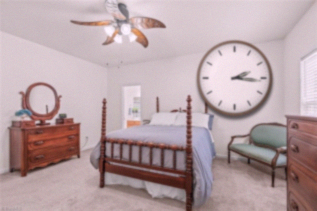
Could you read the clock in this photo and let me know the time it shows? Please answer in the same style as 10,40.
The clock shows 2,16
